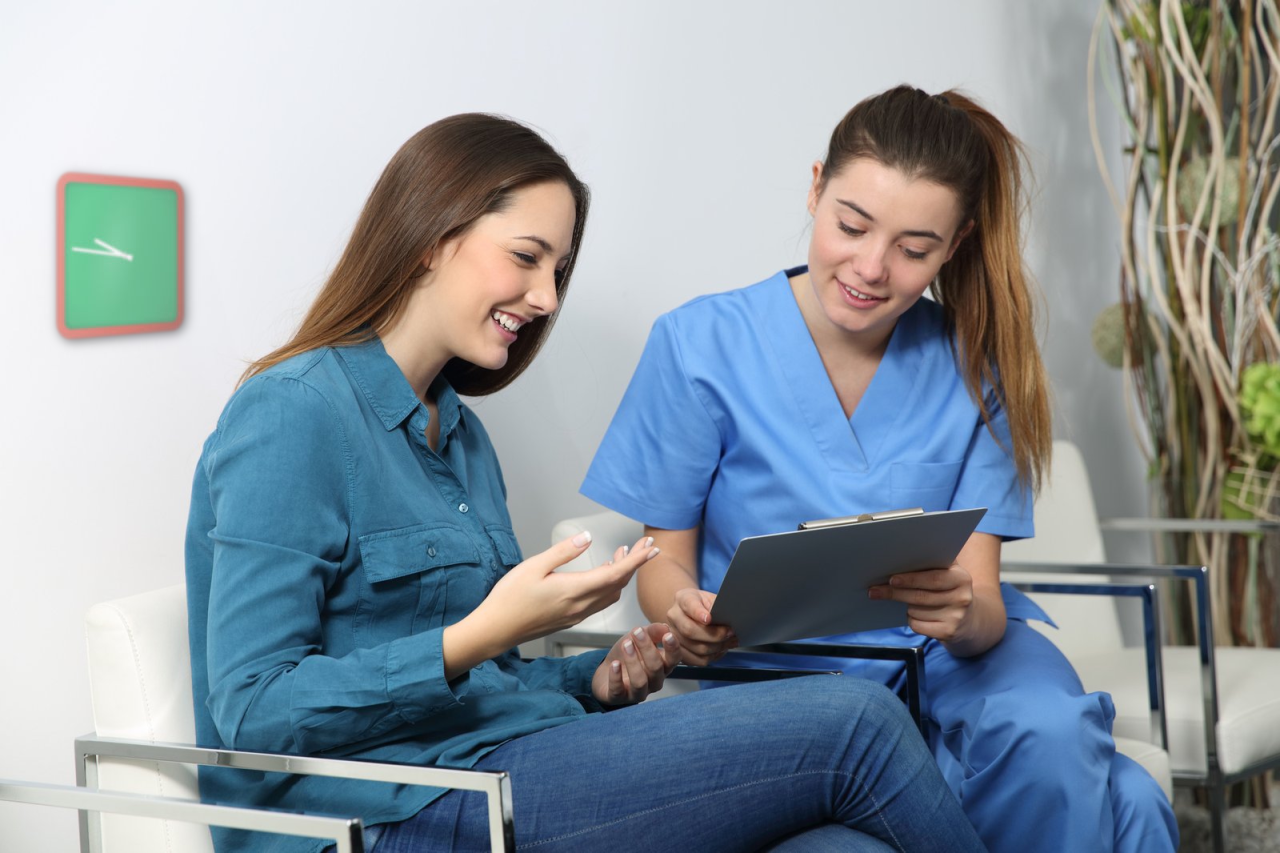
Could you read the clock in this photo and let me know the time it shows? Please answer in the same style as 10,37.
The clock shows 9,46
